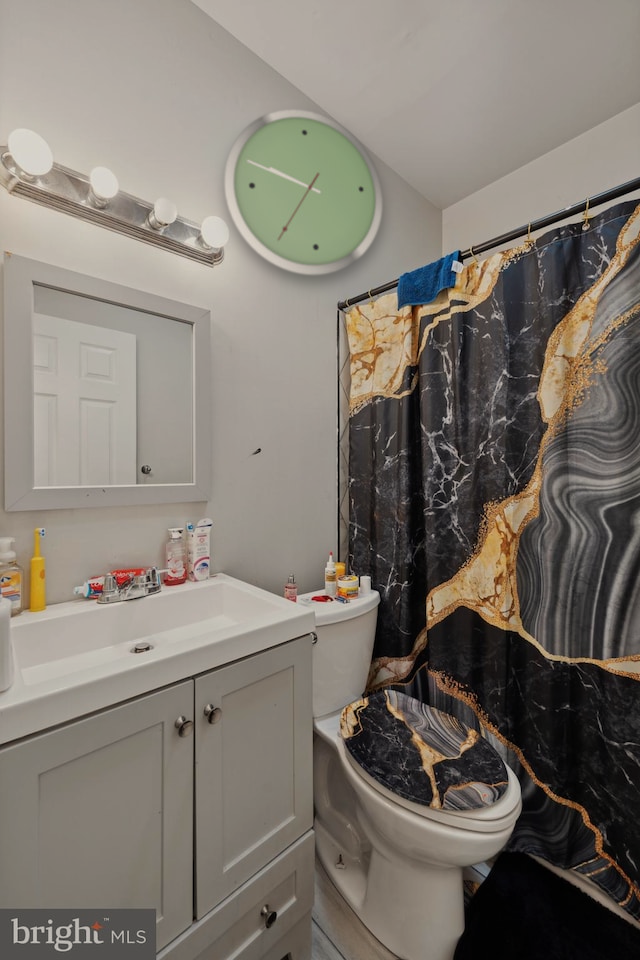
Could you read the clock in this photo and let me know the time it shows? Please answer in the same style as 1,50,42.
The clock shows 9,48,36
